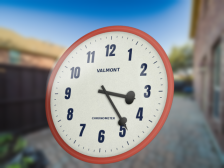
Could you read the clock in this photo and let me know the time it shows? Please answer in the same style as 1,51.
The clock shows 3,24
